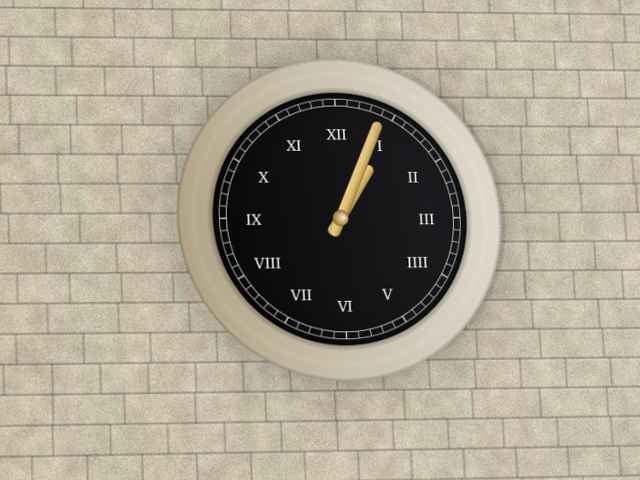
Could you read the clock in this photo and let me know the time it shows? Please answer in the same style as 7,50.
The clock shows 1,04
